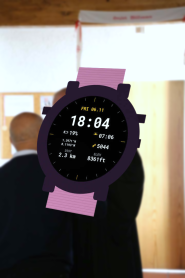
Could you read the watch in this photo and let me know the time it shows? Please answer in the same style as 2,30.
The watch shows 18,04
